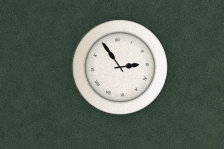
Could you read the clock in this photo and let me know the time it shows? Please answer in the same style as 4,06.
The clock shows 2,55
